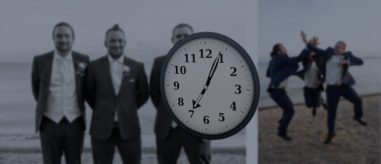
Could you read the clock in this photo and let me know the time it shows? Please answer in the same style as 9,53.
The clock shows 7,04
